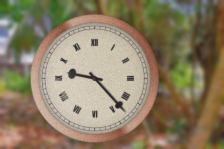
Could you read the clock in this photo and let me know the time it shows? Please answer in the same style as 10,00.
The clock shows 9,23
